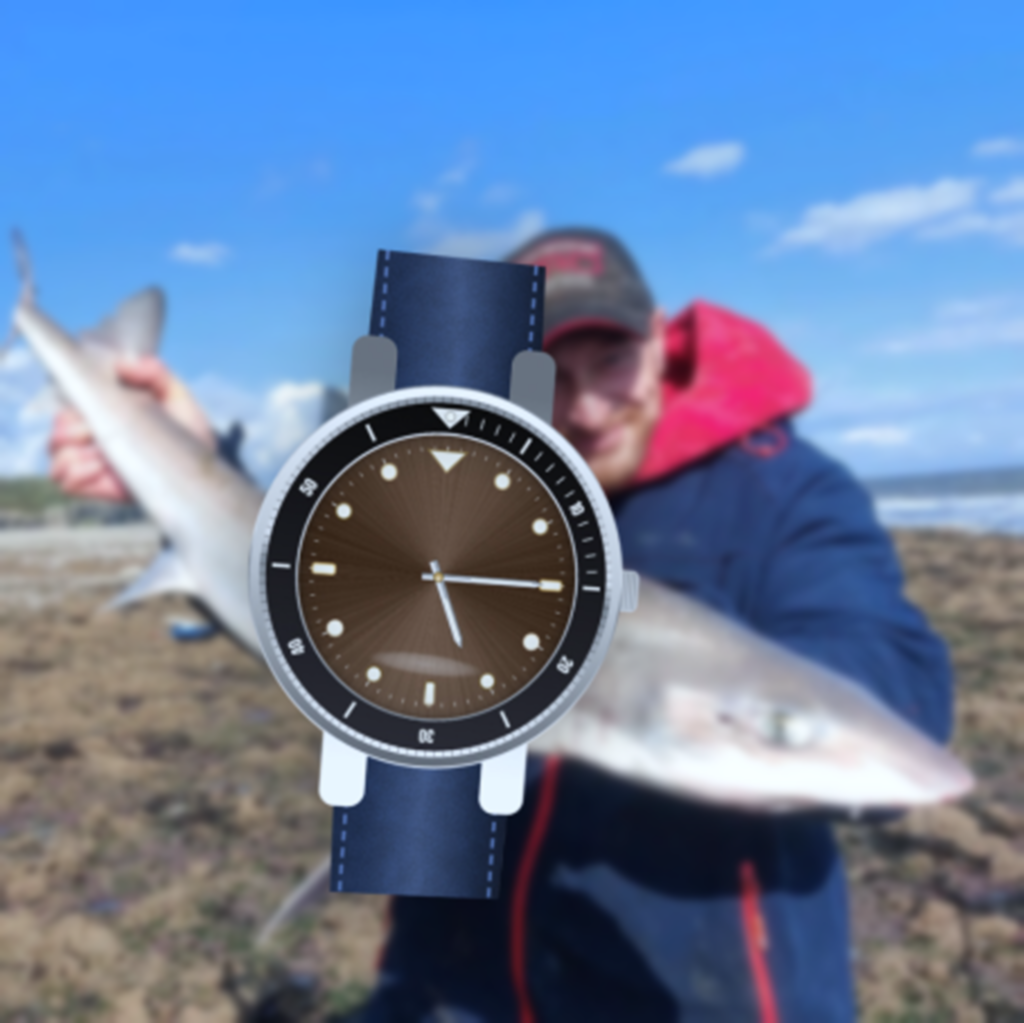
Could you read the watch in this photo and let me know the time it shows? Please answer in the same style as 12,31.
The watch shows 5,15
